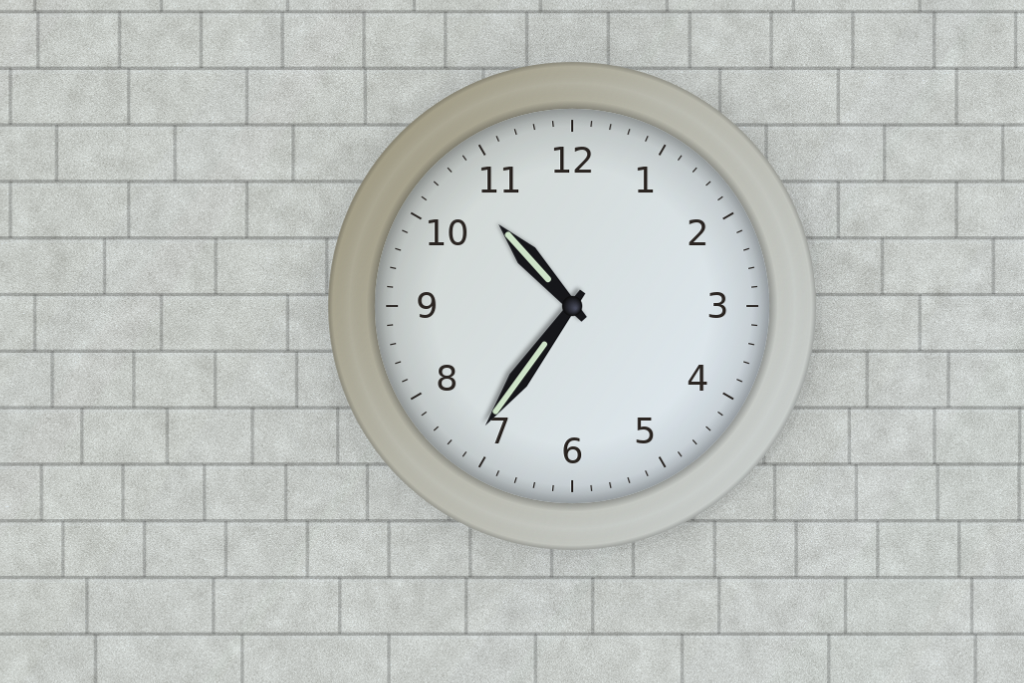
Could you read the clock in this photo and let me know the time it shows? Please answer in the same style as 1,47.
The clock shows 10,36
